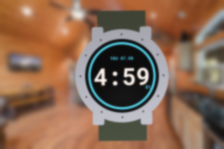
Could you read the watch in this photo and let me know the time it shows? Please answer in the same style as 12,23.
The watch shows 4,59
